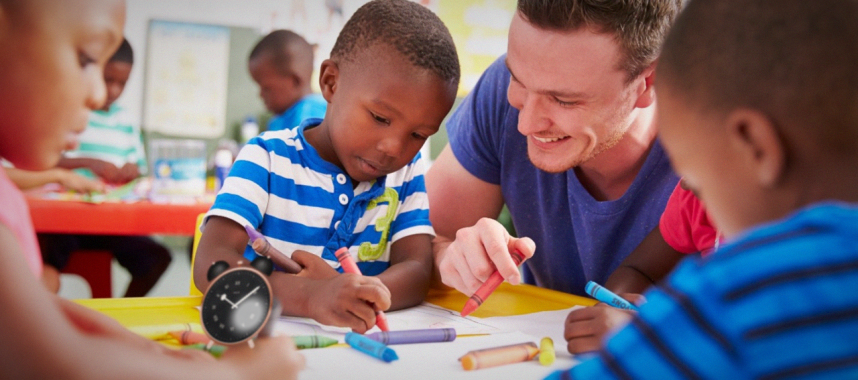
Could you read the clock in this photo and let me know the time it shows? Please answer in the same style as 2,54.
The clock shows 10,09
